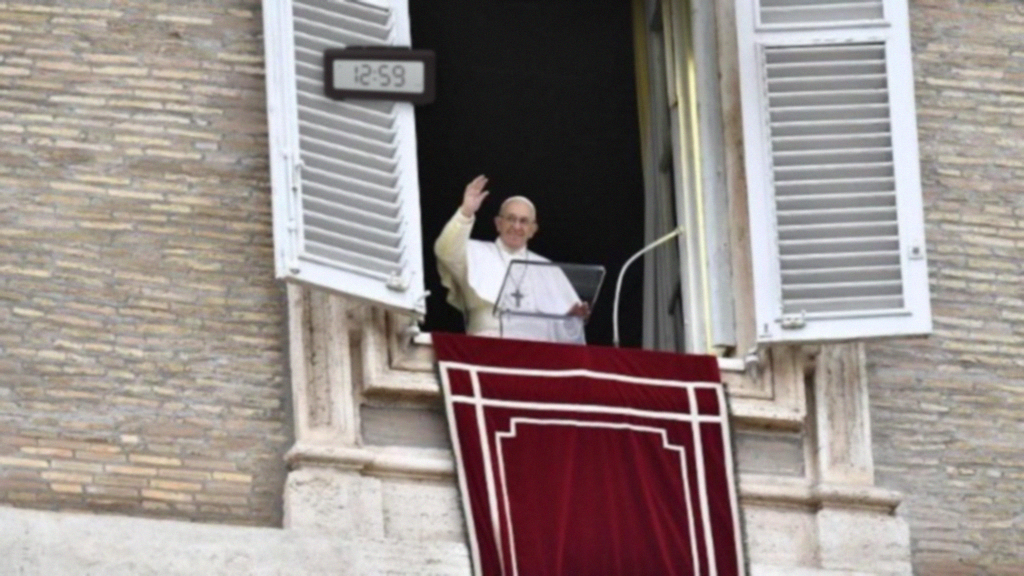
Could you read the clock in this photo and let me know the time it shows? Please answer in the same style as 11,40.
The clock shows 12,59
